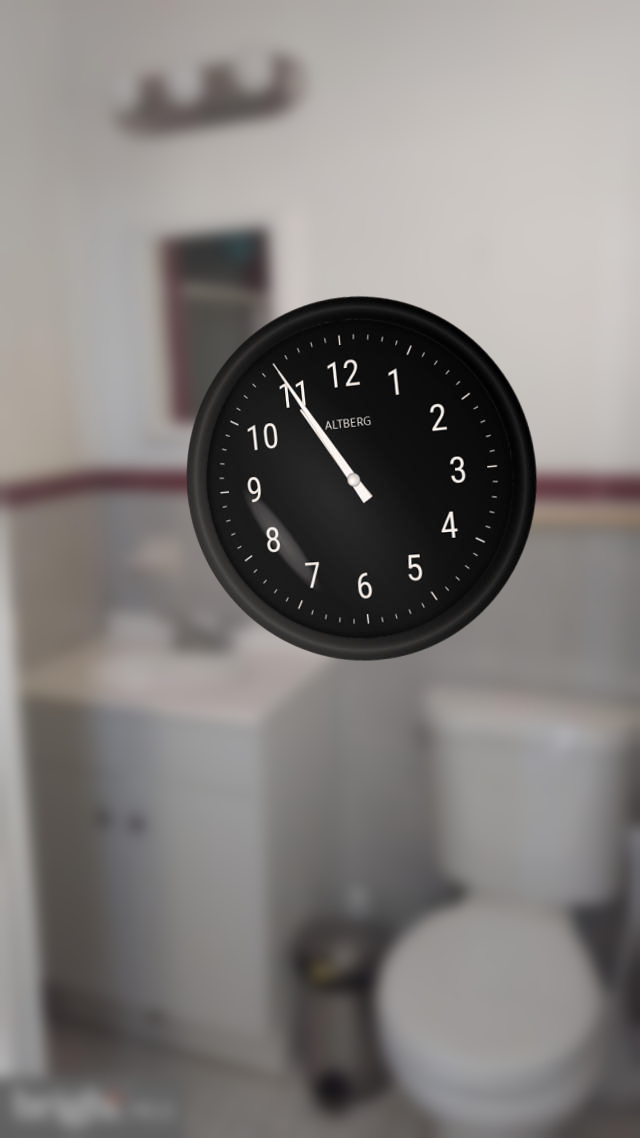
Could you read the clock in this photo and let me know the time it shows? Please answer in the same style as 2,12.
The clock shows 10,55
